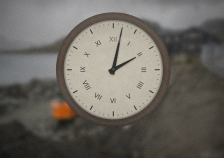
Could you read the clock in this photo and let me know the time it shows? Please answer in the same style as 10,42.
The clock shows 2,02
